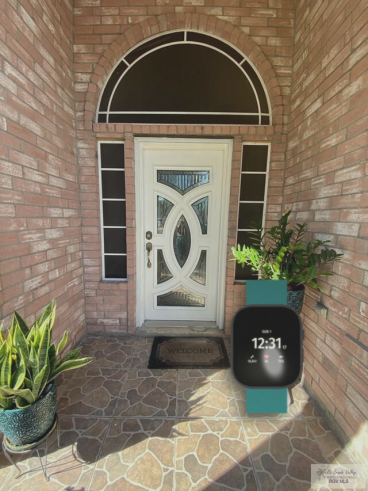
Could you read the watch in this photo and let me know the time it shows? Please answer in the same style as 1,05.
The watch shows 12,31
